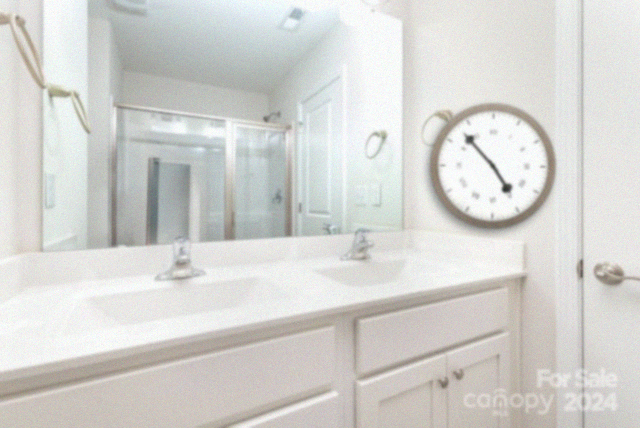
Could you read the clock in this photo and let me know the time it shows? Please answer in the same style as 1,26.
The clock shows 4,53
